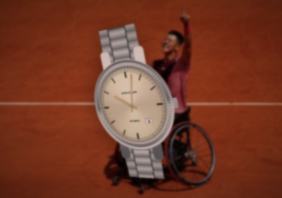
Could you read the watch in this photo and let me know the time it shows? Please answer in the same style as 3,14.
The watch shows 10,02
